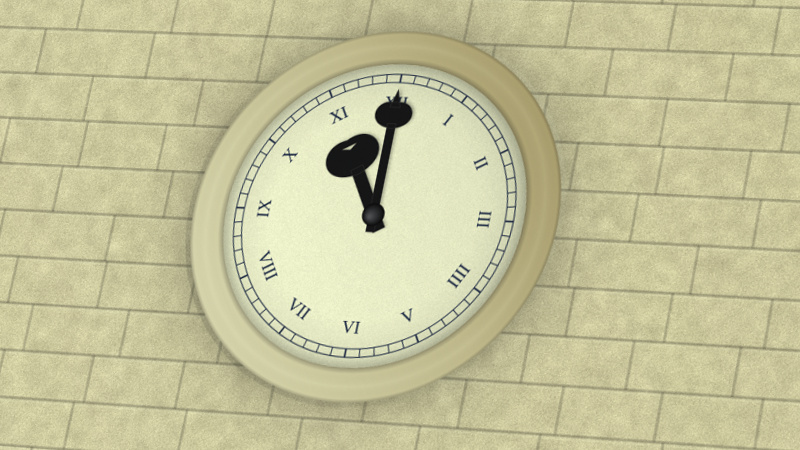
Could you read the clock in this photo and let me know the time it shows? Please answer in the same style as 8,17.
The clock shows 11,00
